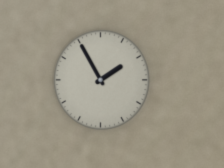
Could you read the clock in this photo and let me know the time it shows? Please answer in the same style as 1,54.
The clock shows 1,55
